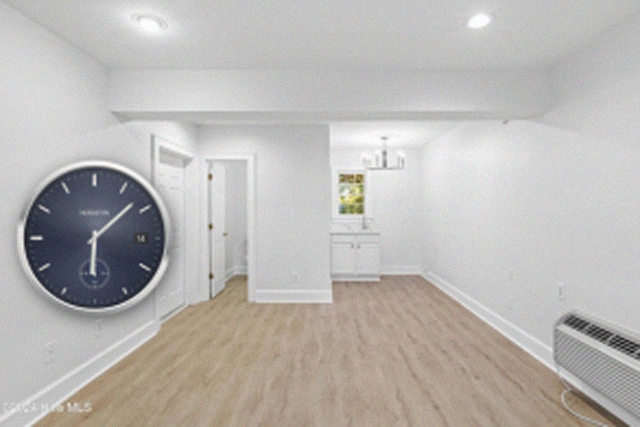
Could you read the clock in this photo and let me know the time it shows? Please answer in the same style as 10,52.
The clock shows 6,08
